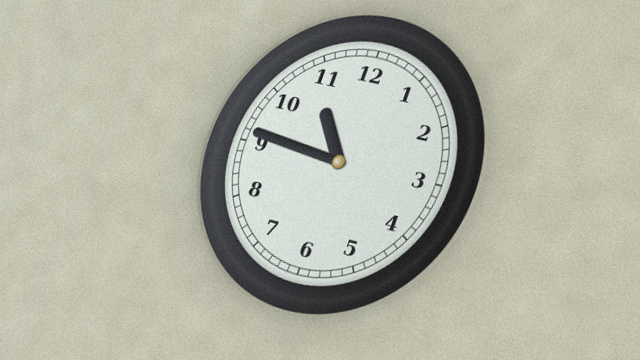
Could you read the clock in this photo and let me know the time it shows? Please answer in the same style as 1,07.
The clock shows 10,46
